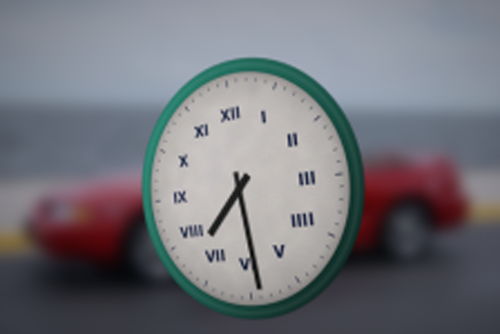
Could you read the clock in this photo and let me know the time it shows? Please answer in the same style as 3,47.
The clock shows 7,29
